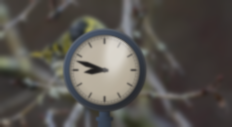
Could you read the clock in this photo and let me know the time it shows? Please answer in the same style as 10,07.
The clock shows 8,48
